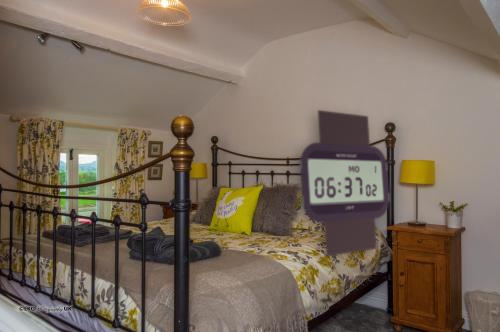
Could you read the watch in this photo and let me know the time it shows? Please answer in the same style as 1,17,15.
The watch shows 6,37,02
